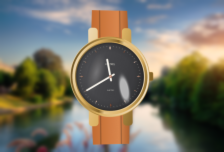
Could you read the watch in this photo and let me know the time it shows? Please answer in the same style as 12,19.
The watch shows 11,40
